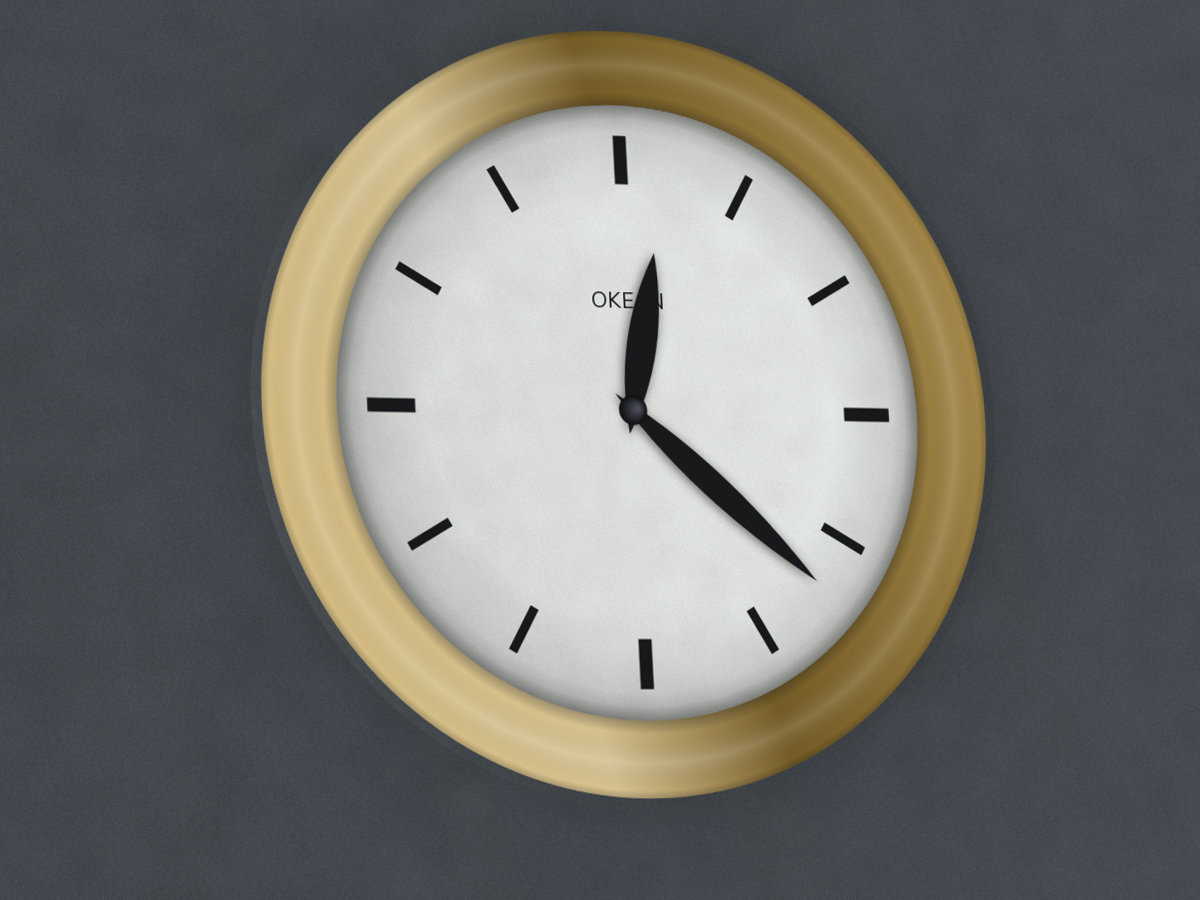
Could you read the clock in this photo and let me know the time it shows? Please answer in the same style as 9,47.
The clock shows 12,22
